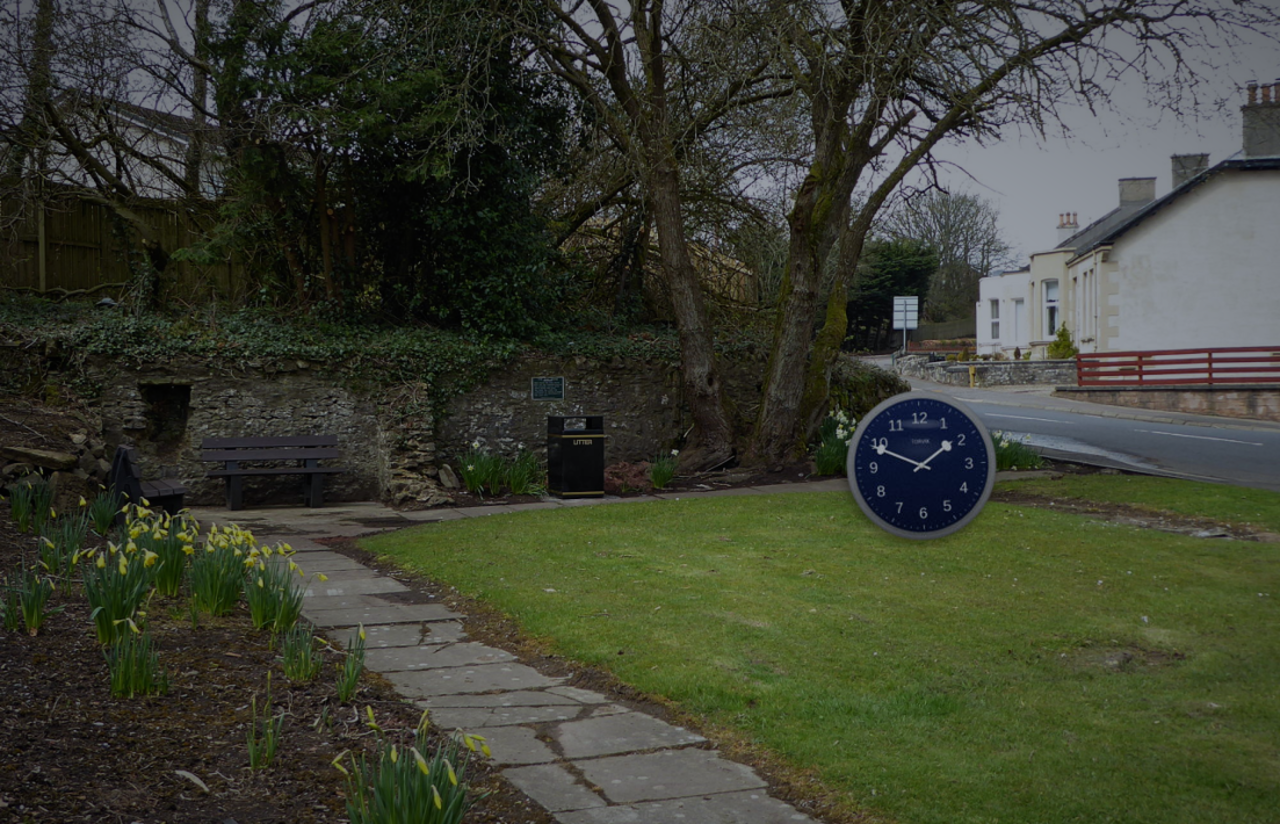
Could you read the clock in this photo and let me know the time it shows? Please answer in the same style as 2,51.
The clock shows 1,49
